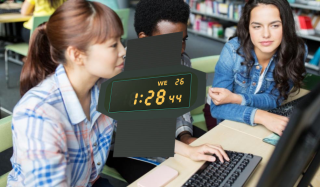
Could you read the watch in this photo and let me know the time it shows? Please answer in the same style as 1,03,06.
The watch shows 1,28,44
